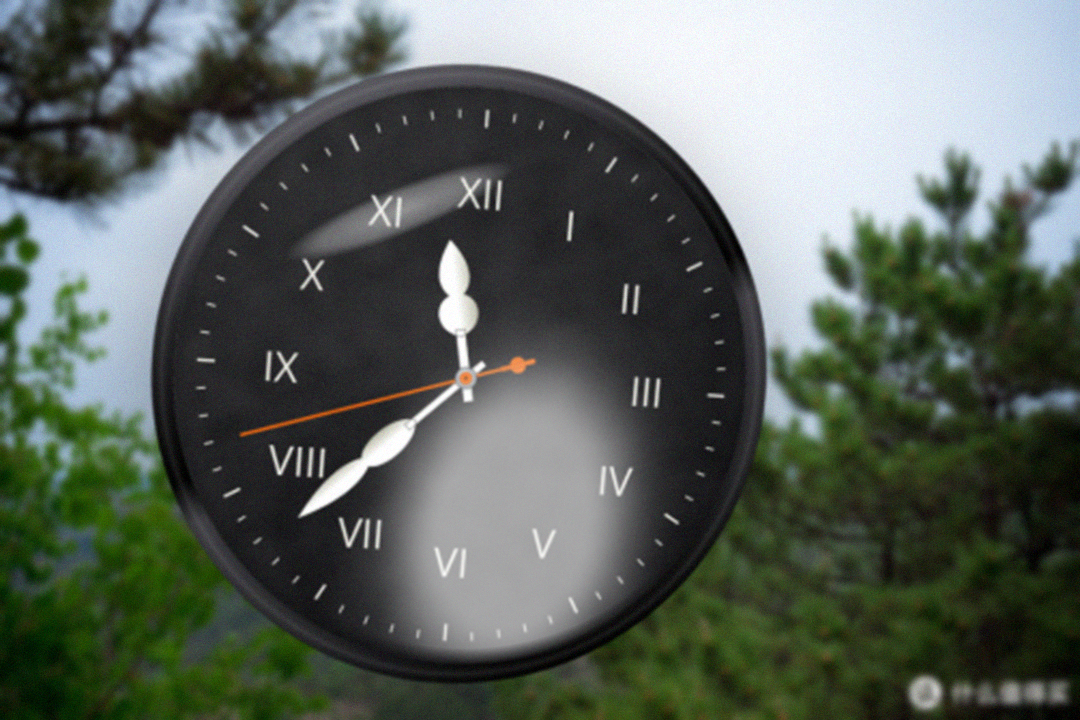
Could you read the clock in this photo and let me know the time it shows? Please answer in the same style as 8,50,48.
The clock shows 11,37,42
